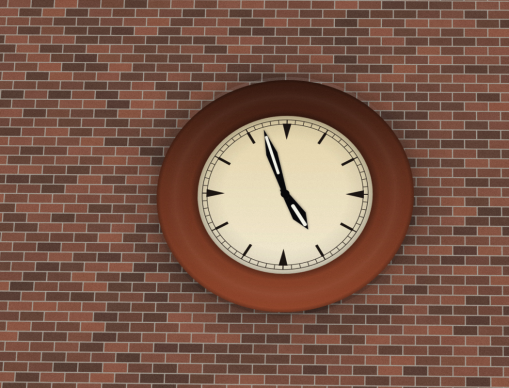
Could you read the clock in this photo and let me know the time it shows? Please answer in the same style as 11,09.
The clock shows 4,57
